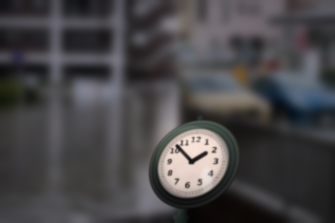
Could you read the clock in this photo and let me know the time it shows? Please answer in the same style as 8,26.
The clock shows 1,52
